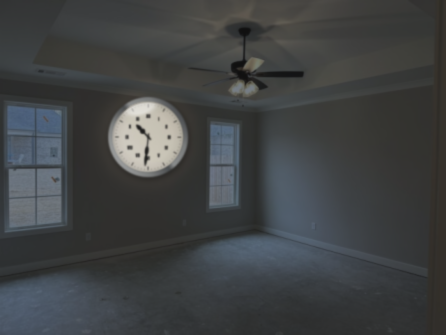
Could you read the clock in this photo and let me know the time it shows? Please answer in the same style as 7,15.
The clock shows 10,31
